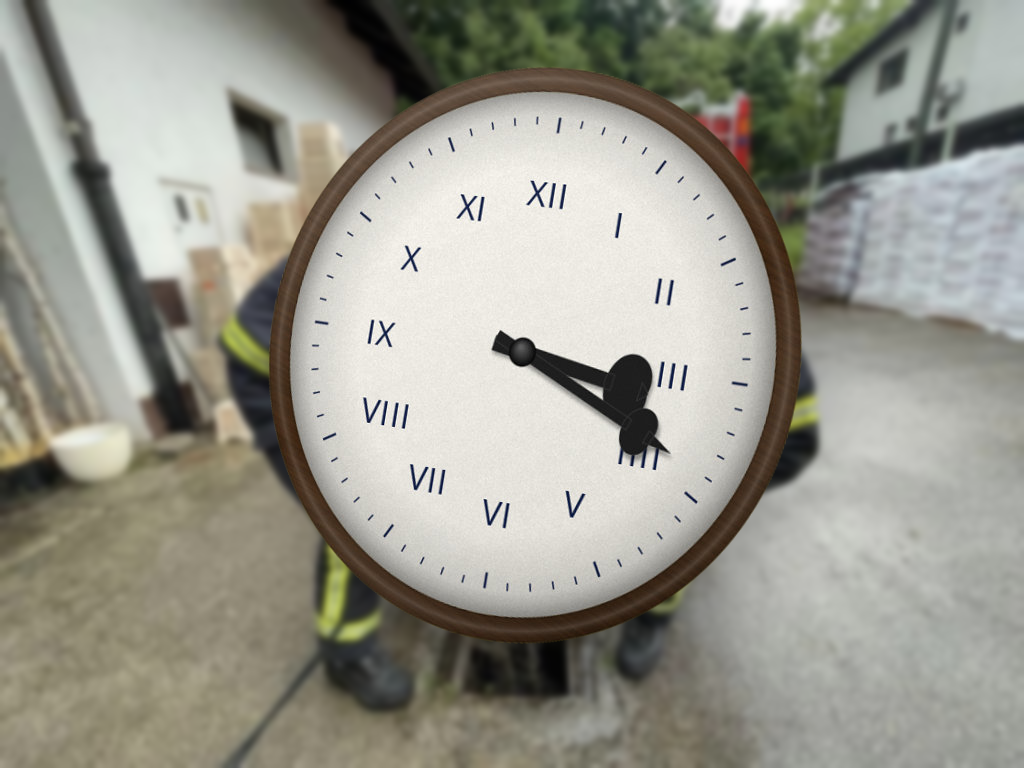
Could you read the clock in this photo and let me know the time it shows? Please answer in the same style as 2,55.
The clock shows 3,19
